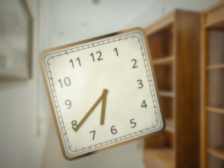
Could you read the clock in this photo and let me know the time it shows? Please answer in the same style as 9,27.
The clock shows 6,39
